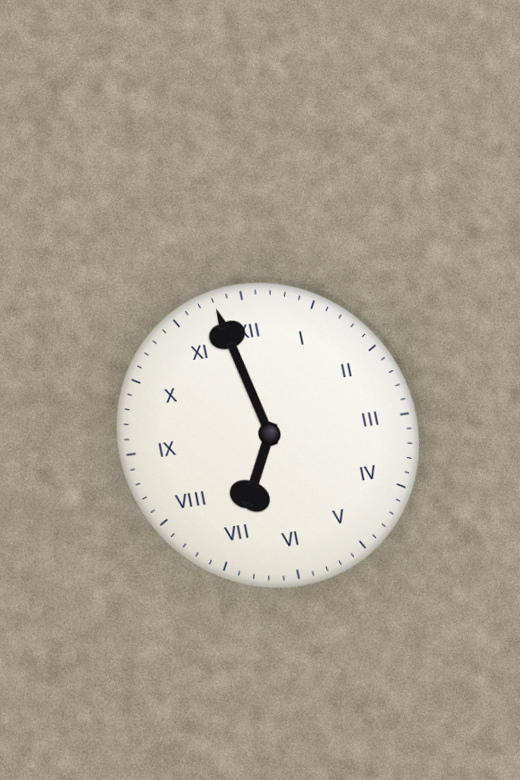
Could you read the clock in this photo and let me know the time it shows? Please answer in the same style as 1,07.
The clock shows 6,58
